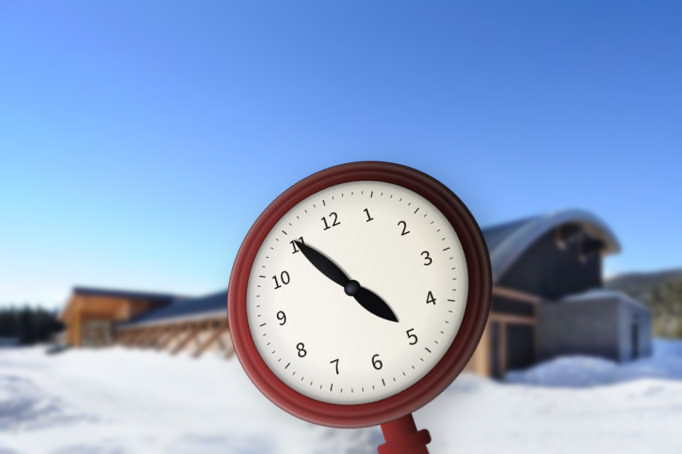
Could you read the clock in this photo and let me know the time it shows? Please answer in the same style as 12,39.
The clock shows 4,55
